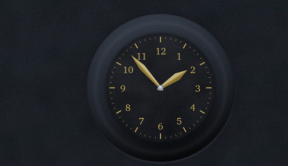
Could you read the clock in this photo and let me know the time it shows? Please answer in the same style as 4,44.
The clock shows 1,53
